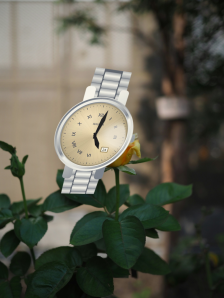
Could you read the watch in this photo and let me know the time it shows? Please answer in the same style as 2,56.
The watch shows 5,02
